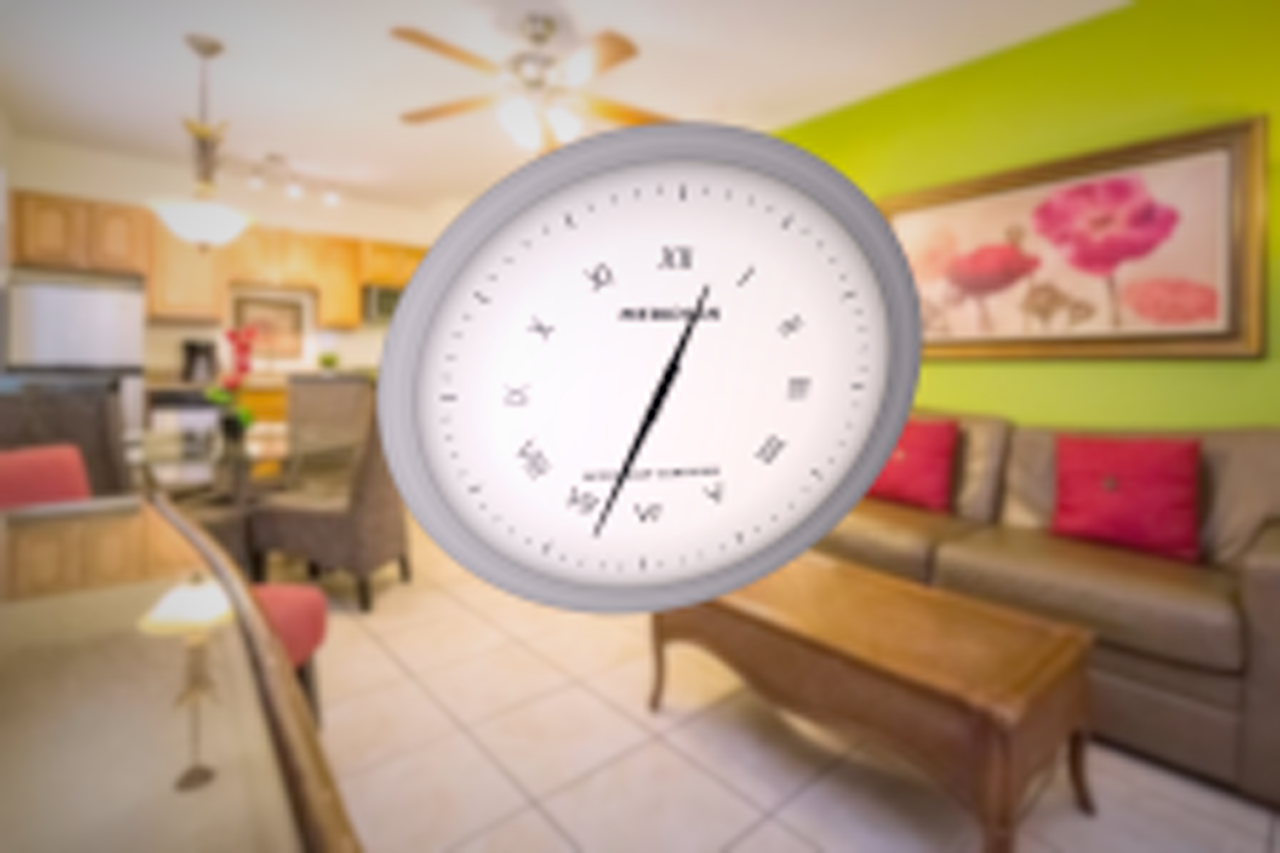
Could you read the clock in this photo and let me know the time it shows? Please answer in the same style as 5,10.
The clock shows 12,33
